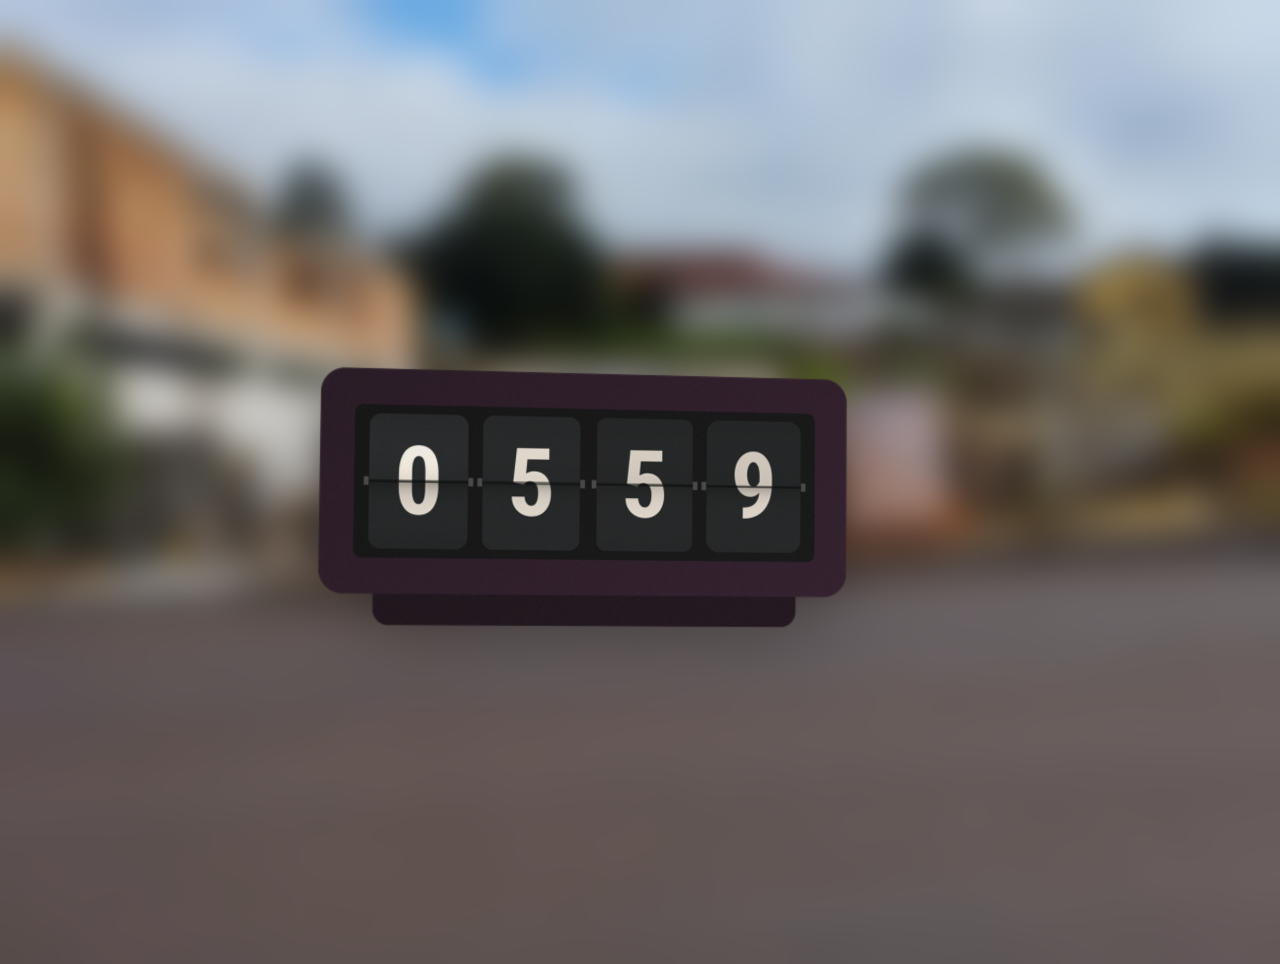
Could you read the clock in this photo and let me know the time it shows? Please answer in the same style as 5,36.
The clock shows 5,59
